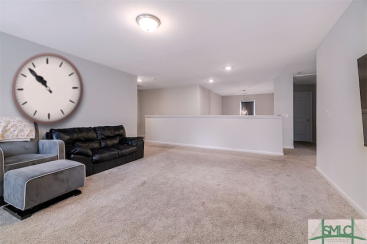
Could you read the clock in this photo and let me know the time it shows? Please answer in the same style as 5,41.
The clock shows 10,53
